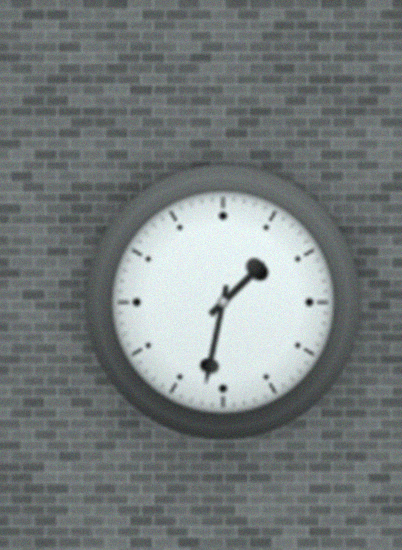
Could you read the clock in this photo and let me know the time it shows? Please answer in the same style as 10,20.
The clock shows 1,32
